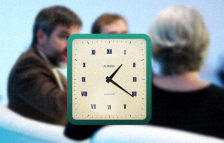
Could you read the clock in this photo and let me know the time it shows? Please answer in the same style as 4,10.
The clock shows 1,21
